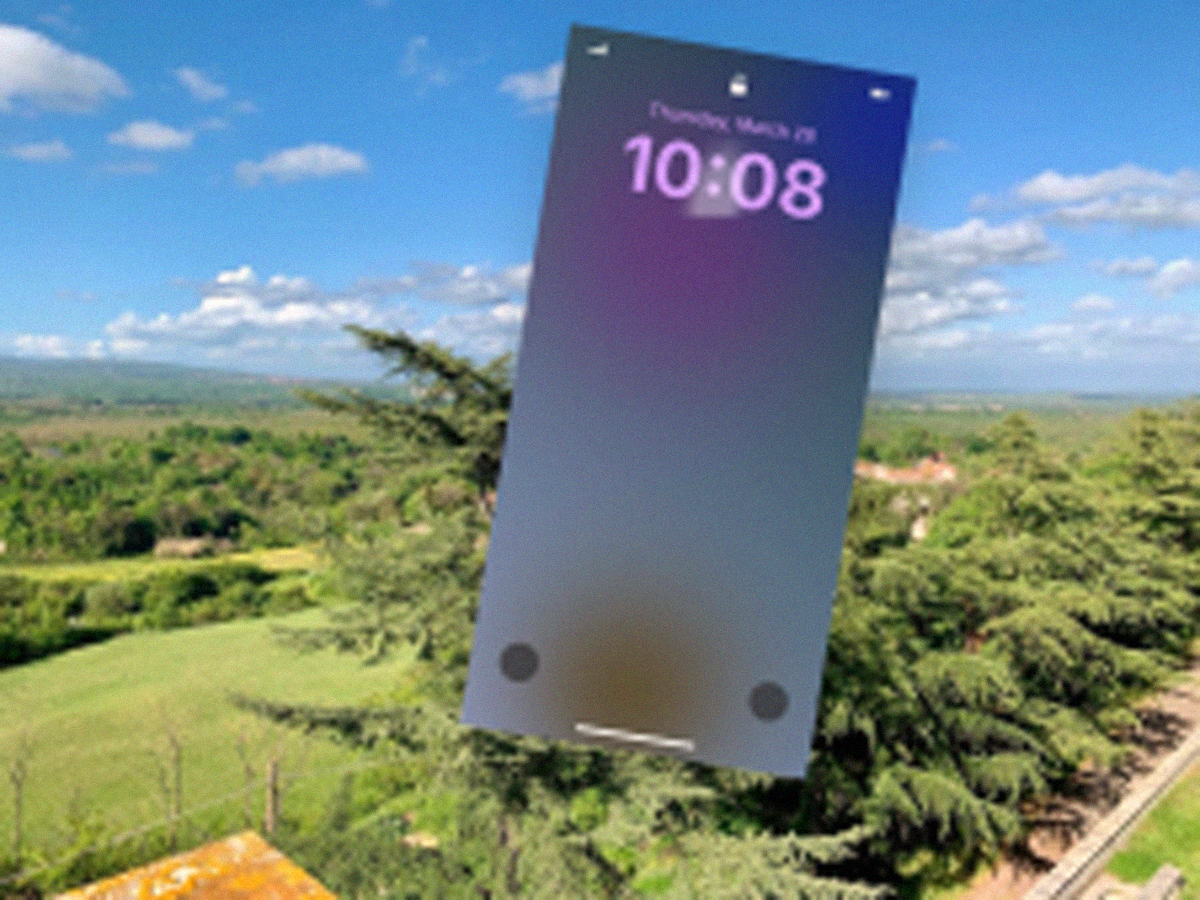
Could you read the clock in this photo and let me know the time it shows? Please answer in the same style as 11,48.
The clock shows 10,08
